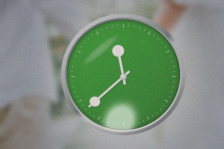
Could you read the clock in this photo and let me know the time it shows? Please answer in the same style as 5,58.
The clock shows 11,38
